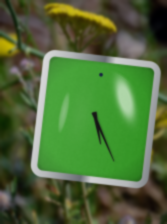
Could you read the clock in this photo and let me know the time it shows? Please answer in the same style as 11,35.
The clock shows 5,25
